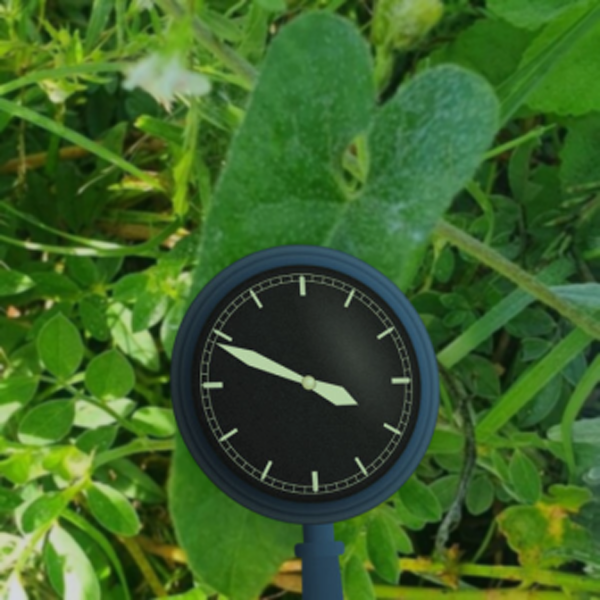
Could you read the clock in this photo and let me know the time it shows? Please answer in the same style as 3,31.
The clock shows 3,49
